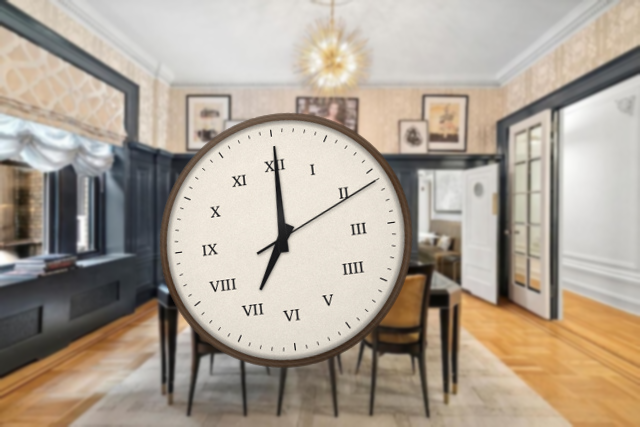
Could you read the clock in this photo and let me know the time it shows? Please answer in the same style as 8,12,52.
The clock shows 7,00,11
